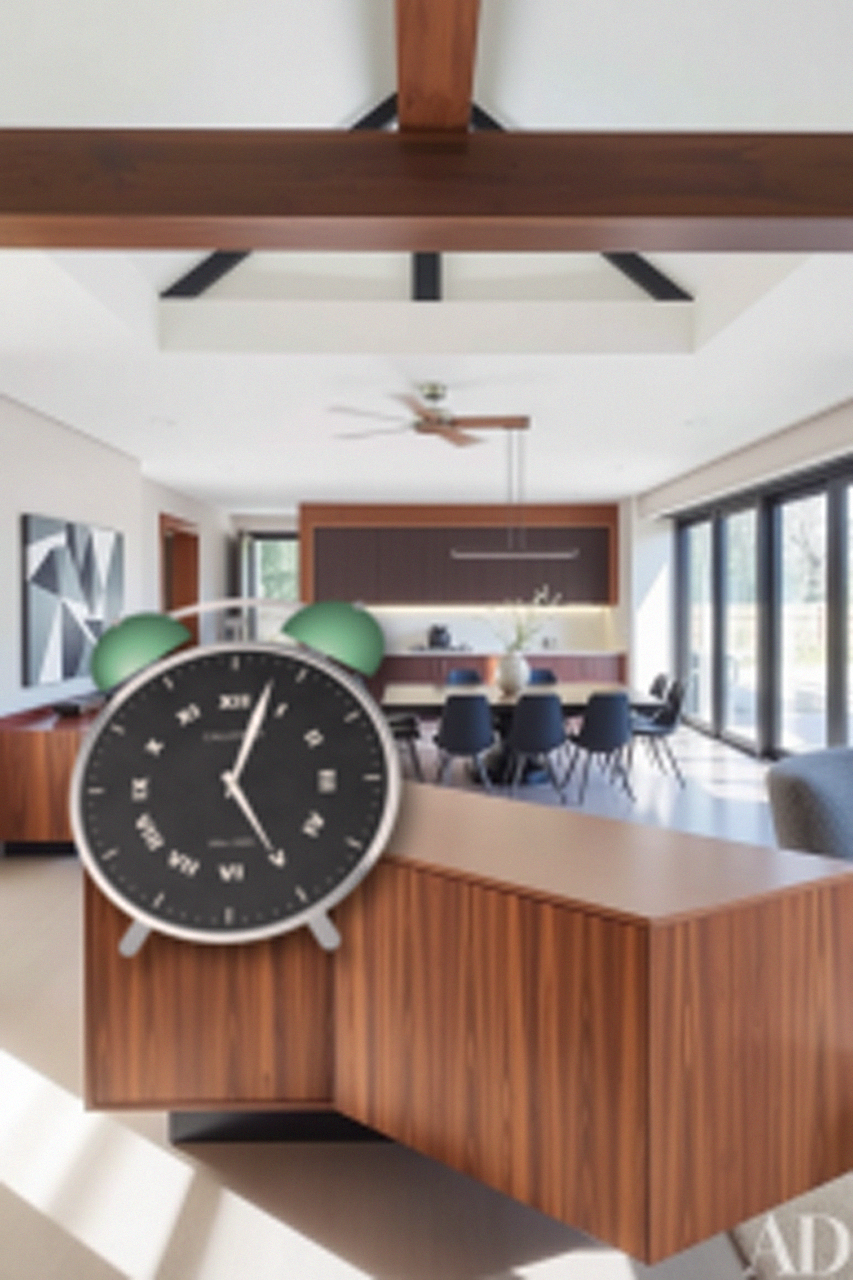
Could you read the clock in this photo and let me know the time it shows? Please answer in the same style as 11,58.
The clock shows 5,03
